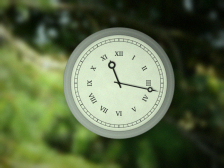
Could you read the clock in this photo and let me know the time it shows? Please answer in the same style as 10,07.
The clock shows 11,17
